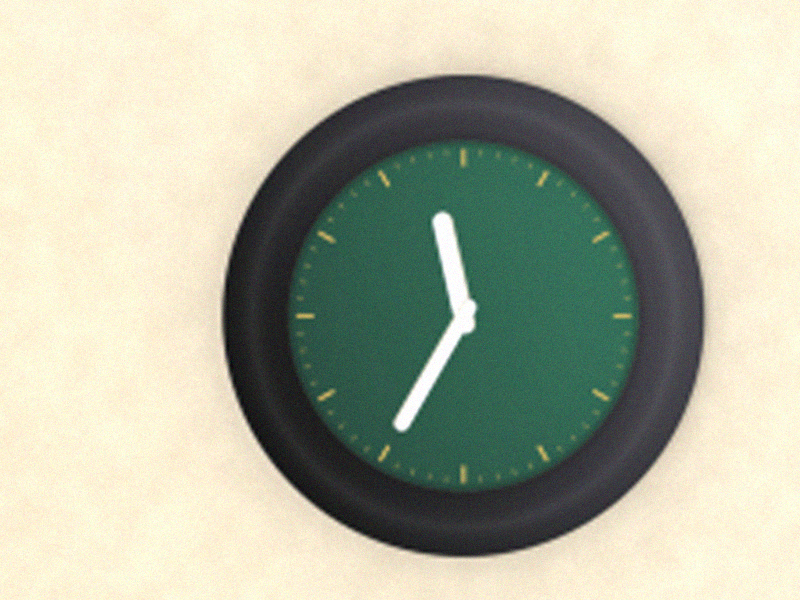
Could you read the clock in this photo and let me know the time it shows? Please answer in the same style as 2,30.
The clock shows 11,35
